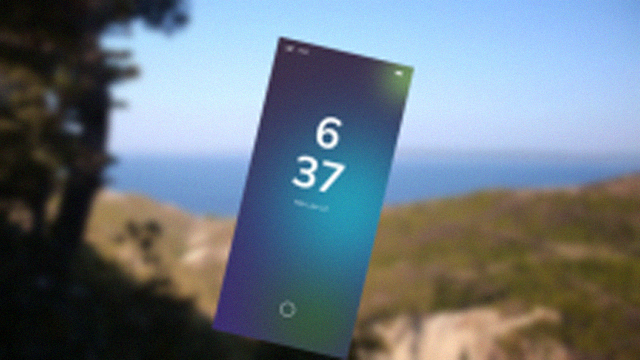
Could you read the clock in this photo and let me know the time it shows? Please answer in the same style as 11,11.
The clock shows 6,37
